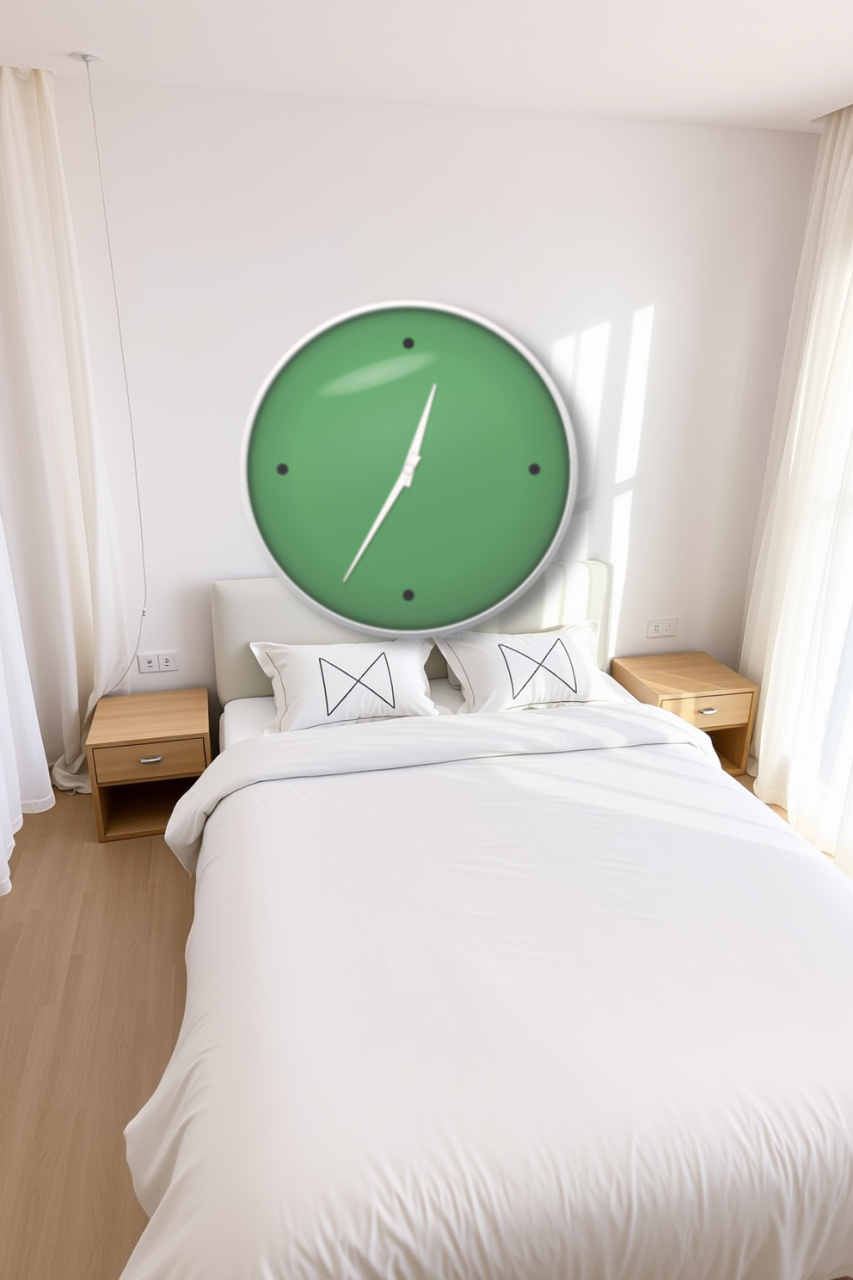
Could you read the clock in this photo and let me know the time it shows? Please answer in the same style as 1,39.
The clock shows 12,35
